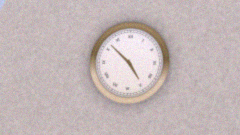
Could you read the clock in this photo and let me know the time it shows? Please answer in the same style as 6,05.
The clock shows 4,52
